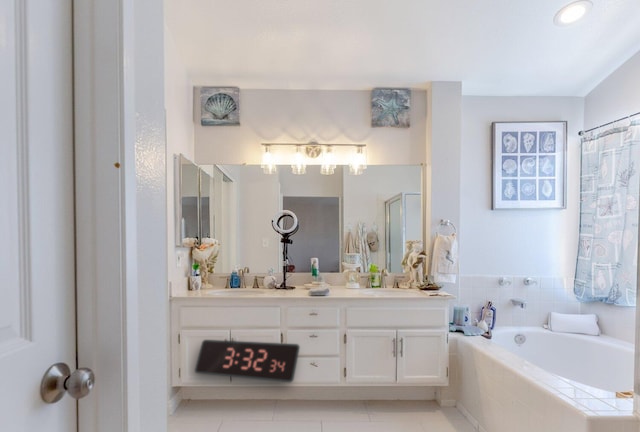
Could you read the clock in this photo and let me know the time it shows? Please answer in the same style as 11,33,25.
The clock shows 3,32,34
